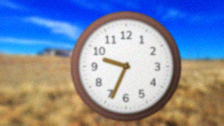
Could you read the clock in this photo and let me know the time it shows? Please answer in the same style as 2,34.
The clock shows 9,34
